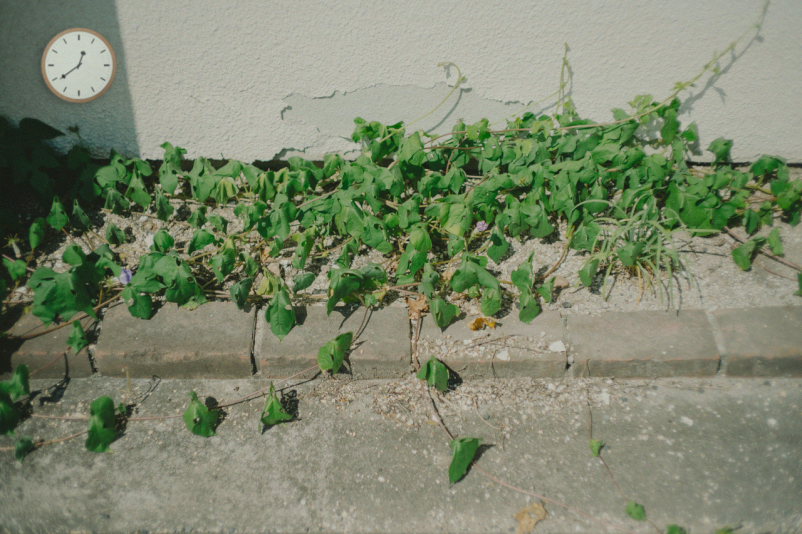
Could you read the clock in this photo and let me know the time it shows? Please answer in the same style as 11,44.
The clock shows 12,39
